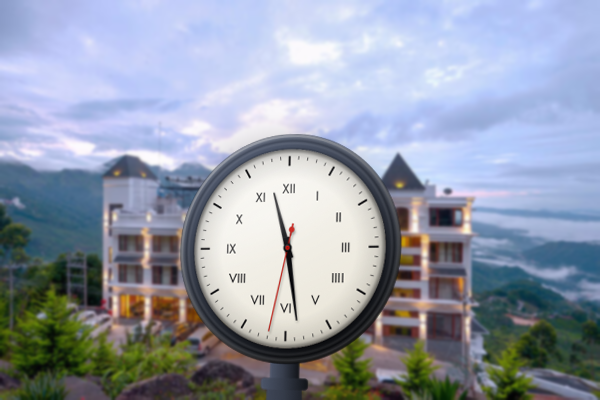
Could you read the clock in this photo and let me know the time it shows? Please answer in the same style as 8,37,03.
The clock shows 11,28,32
